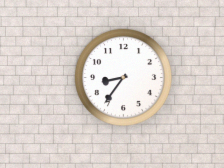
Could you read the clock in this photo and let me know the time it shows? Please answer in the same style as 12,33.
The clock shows 8,36
